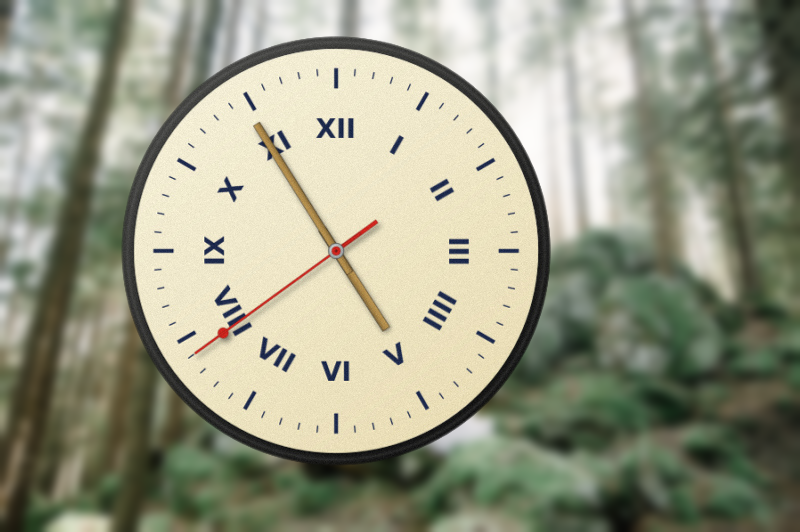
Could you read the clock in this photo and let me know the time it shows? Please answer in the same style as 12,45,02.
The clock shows 4,54,39
